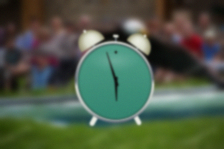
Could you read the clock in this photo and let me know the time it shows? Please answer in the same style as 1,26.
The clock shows 5,57
